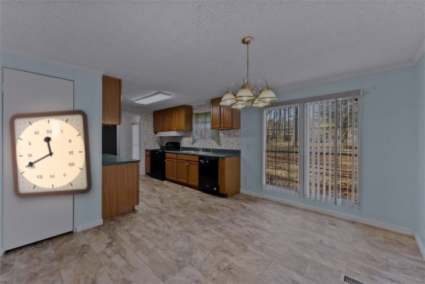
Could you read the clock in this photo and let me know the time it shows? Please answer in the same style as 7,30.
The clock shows 11,41
